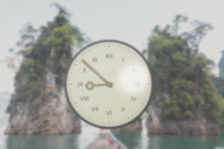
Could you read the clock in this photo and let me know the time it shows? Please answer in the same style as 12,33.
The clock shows 8,52
